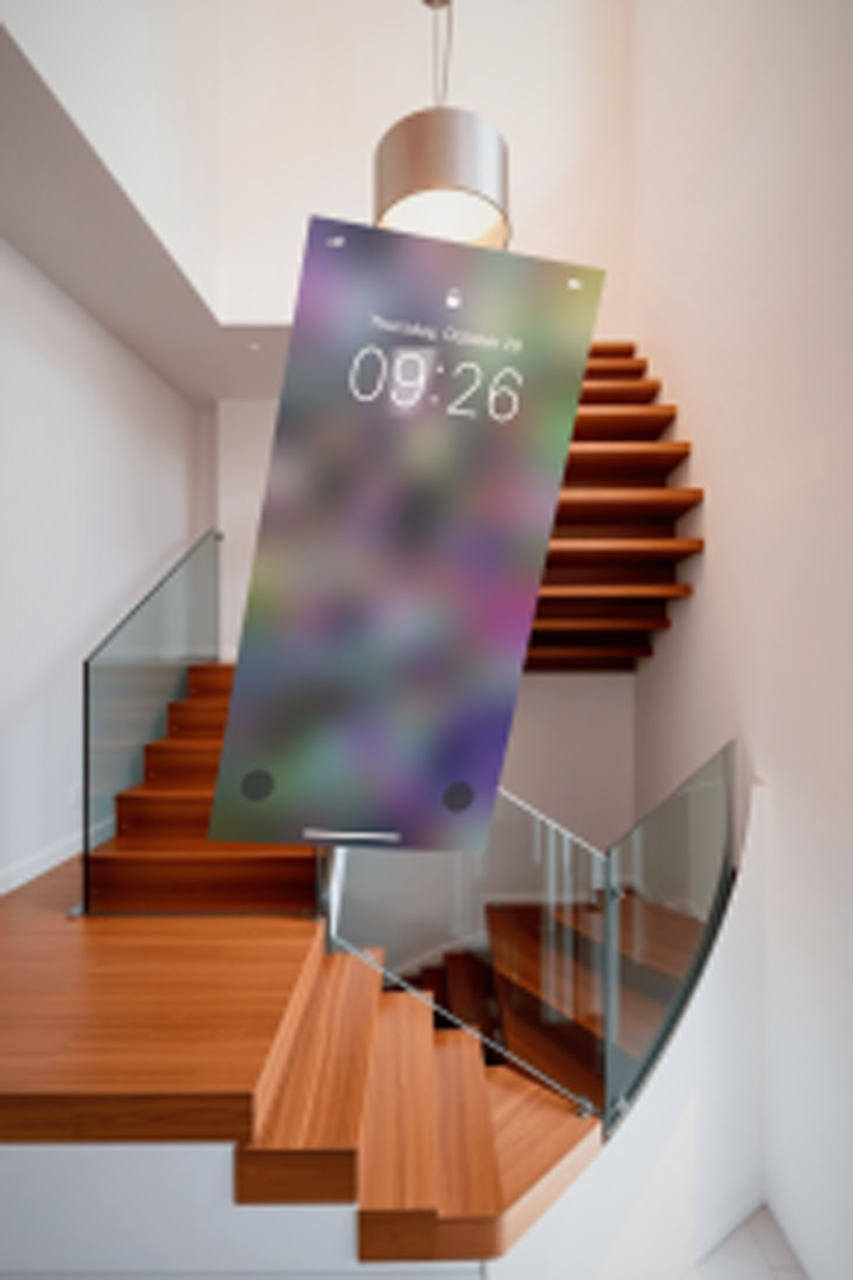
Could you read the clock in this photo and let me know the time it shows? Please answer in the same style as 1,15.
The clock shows 9,26
